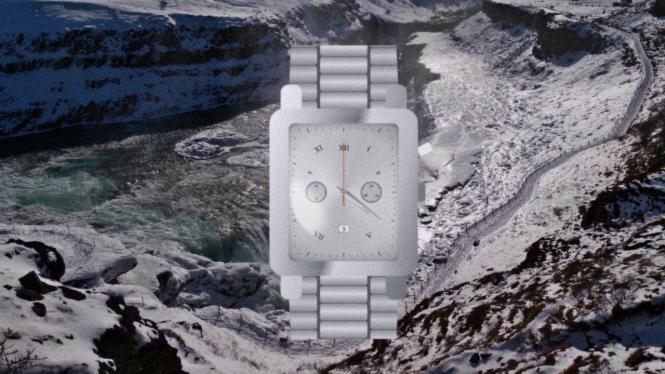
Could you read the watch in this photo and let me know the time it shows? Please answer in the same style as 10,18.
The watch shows 4,21
